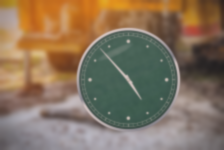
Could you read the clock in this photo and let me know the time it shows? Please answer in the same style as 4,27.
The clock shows 4,53
